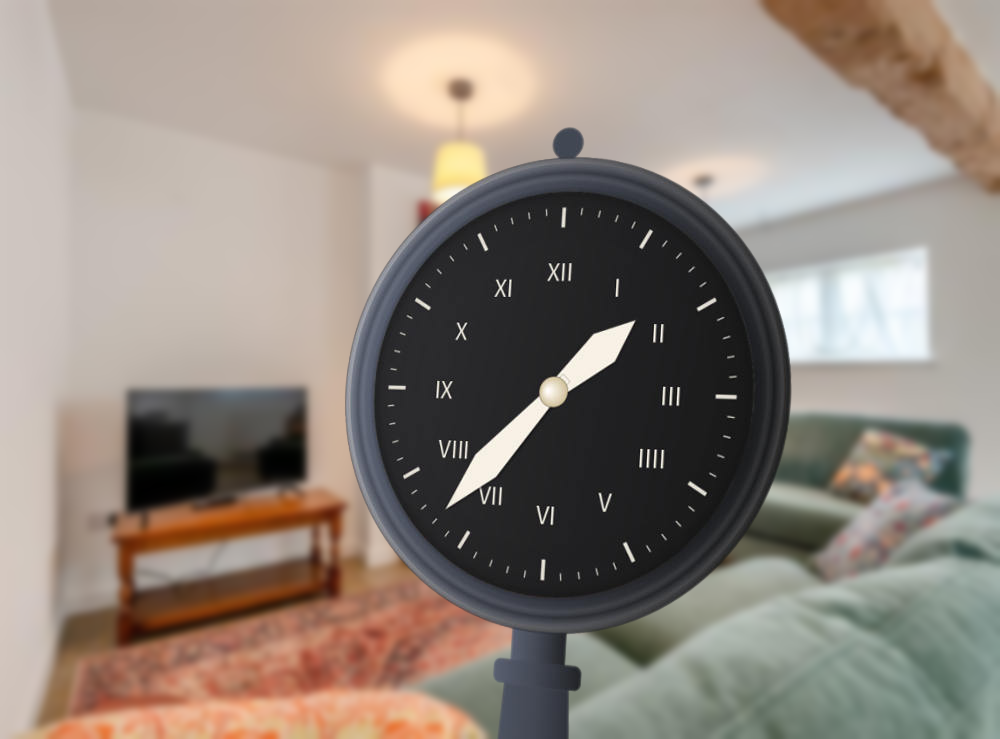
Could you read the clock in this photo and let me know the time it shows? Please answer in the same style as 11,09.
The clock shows 1,37
